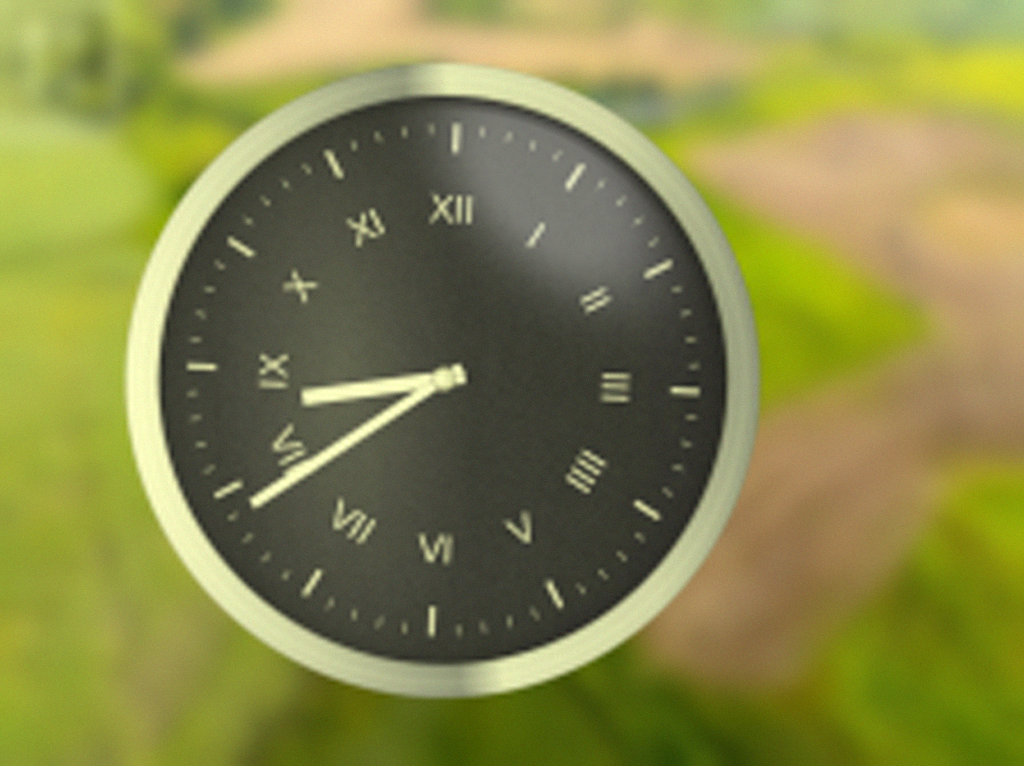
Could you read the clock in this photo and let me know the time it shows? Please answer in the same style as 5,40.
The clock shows 8,39
